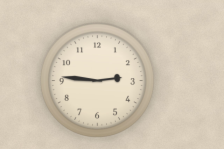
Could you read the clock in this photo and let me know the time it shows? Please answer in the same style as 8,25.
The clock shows 2,46
